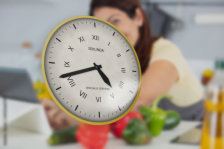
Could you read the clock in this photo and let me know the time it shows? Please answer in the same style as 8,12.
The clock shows 4,42
